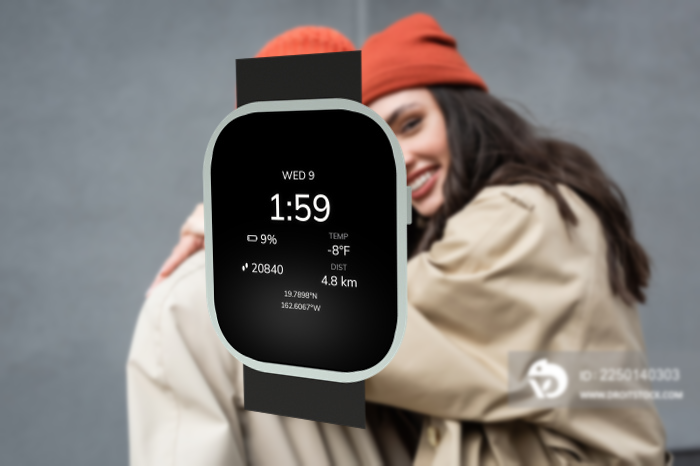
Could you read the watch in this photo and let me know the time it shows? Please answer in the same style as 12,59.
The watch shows 1,59
